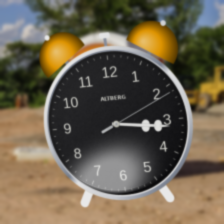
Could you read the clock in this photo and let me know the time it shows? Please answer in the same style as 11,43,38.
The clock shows 3,16,11
